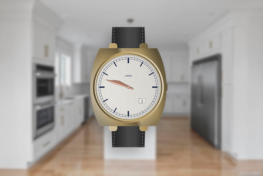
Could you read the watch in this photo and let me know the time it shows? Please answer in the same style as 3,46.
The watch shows 9,48
